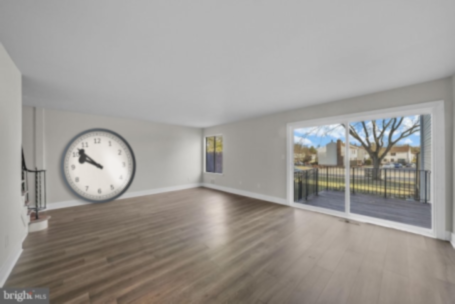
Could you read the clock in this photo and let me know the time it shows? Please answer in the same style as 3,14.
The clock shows 9,52
